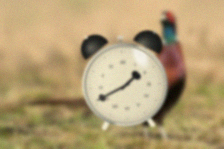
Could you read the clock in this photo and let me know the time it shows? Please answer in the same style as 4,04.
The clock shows 1,41
